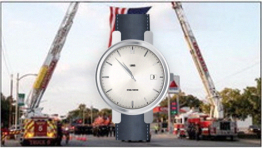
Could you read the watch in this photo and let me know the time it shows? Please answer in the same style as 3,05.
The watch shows 10,53
